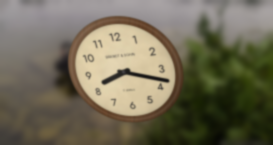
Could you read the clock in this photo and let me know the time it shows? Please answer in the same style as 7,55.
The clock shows 8,18
